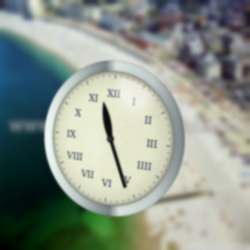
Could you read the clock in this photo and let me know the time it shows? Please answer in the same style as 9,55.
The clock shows 11,26
